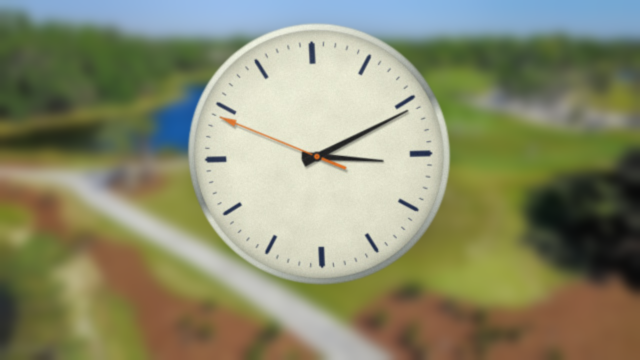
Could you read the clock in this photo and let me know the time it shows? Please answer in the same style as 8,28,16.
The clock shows 3,10,49
